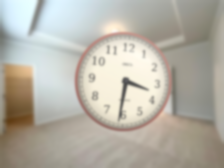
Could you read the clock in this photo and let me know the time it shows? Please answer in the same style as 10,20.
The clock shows 3,31
